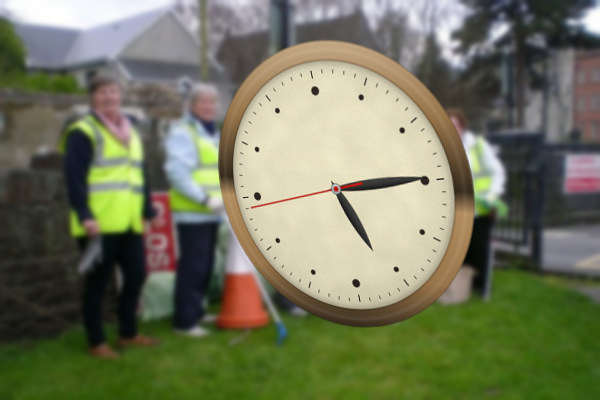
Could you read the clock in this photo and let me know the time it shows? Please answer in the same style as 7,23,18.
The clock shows 5,14,44
